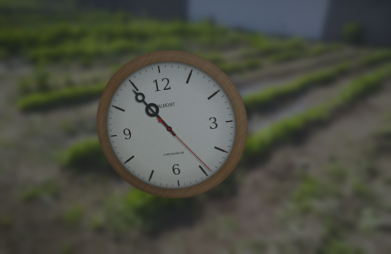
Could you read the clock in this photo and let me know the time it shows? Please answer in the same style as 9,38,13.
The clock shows 10,54,24
